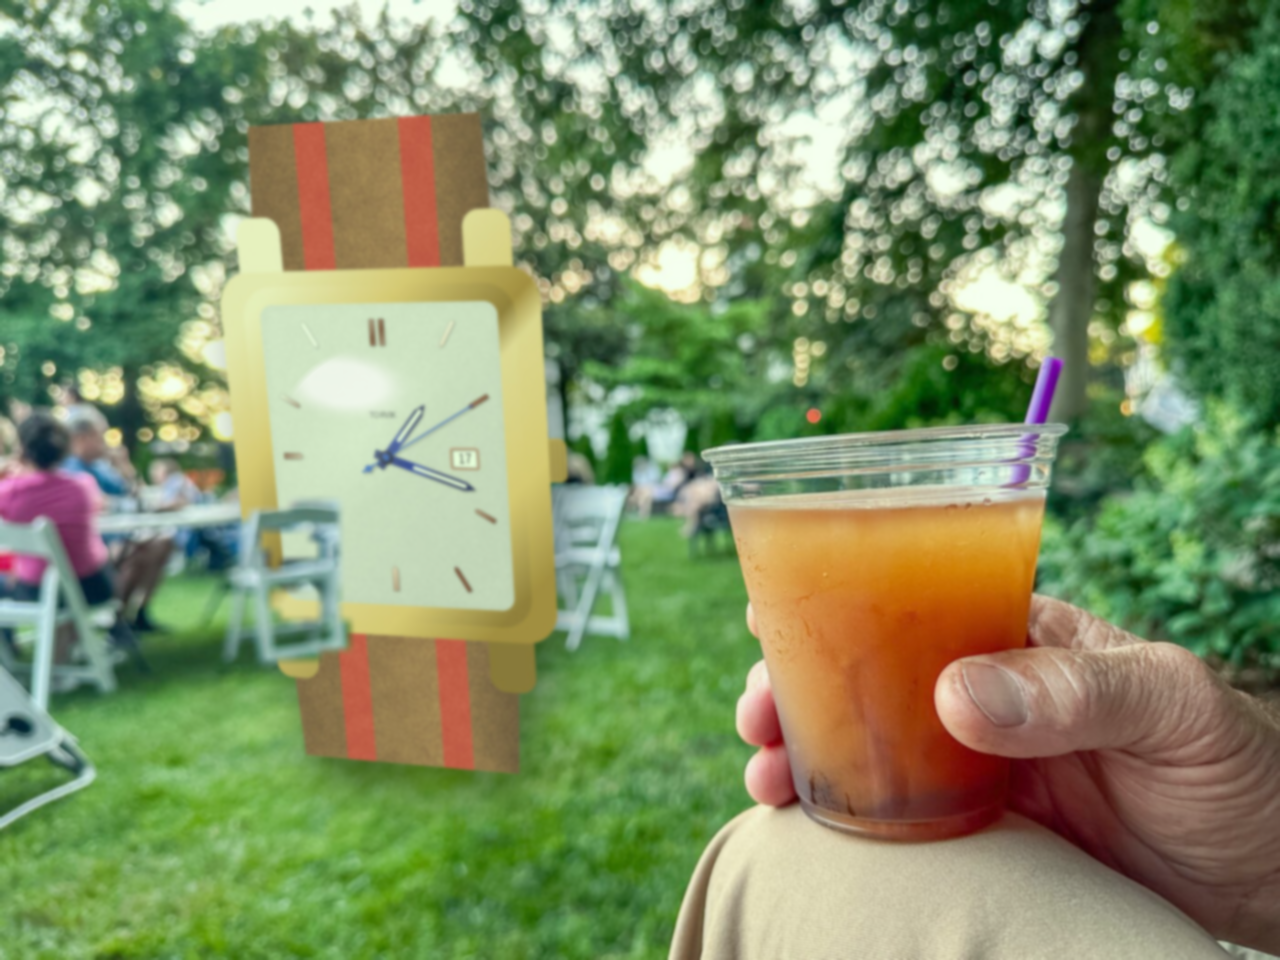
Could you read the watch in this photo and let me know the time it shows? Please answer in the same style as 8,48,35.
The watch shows 1,18,10
